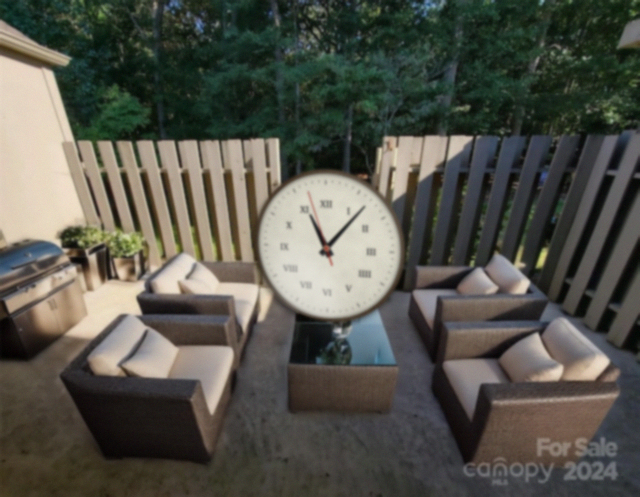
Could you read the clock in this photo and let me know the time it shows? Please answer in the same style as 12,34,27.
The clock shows 11,06,57
